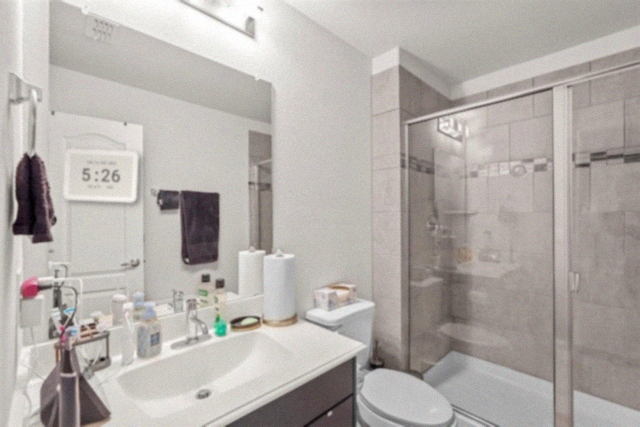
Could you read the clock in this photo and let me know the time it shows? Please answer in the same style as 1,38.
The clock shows 5,26
